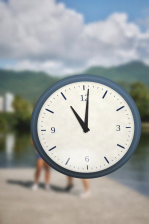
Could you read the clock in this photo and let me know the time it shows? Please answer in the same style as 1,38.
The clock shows 11,01
